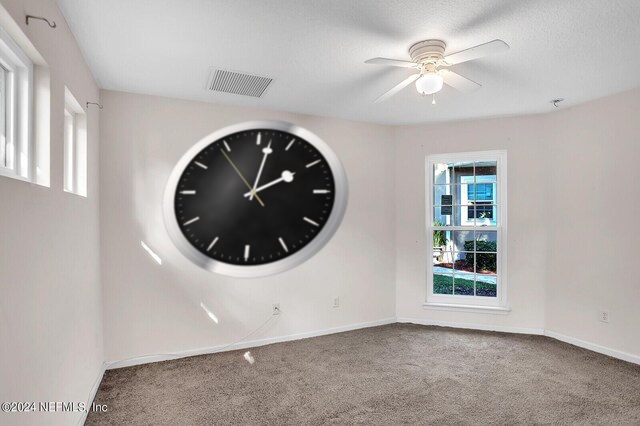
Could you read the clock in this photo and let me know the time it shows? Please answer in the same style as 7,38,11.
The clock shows 2,01,54
